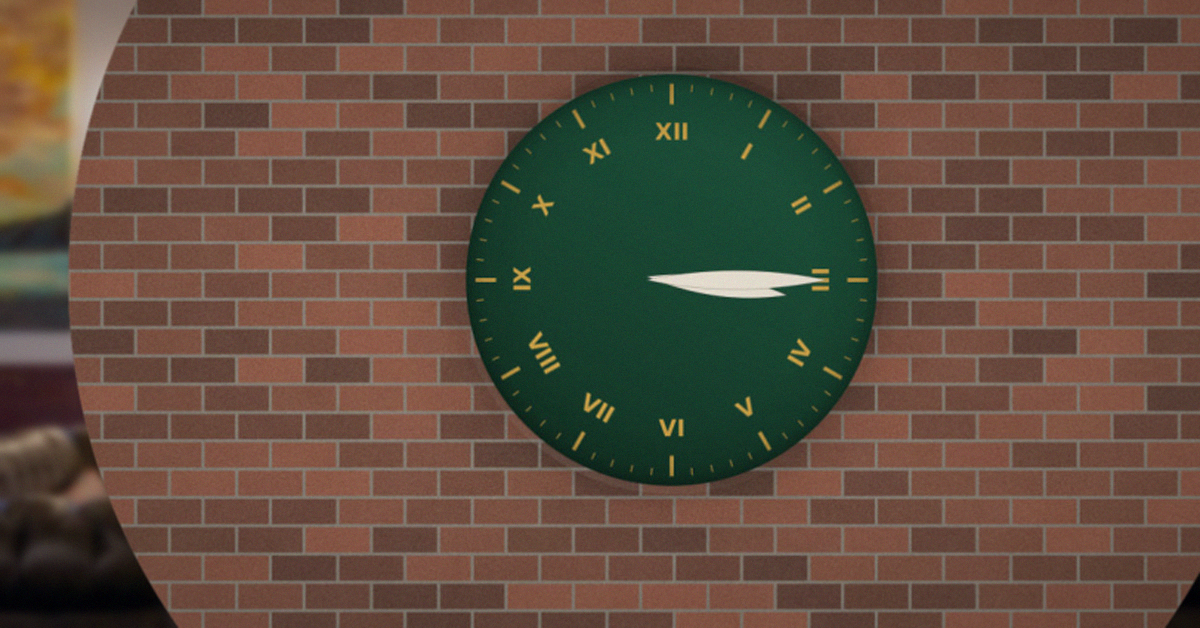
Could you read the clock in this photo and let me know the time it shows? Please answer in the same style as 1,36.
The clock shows 3,15
